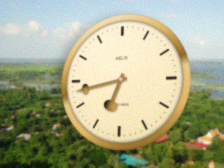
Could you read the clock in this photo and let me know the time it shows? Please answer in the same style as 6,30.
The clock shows 6,43
